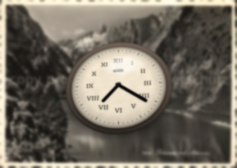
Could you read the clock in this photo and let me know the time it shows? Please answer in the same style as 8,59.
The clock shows 7,21
